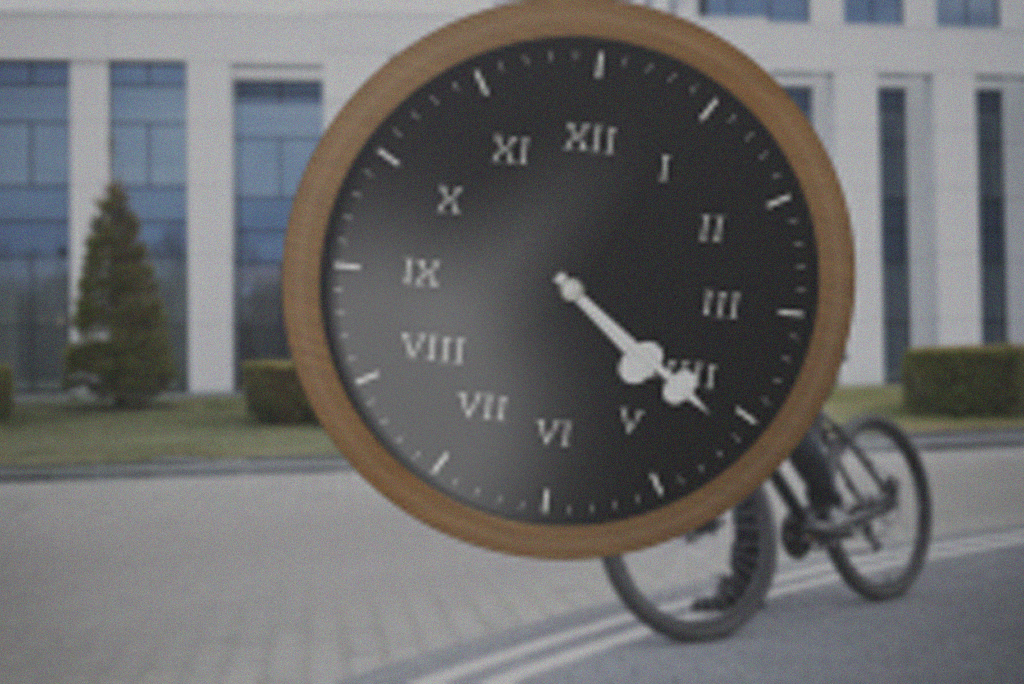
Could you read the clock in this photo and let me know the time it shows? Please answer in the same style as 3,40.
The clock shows 4,21
